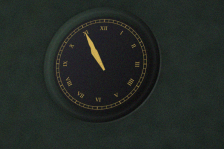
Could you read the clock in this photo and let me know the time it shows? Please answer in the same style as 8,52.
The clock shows 10,55
